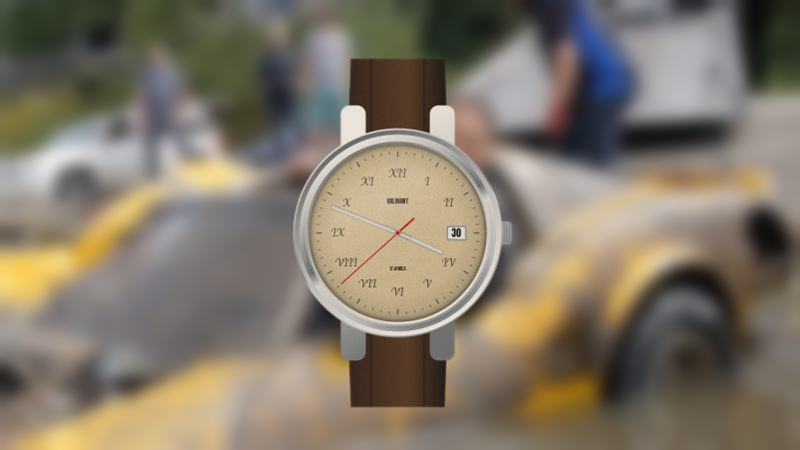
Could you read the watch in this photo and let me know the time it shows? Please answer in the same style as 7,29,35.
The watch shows 3,48,38
